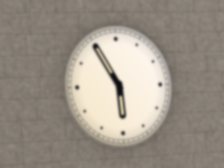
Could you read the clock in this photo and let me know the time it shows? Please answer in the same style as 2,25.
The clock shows 5,55
